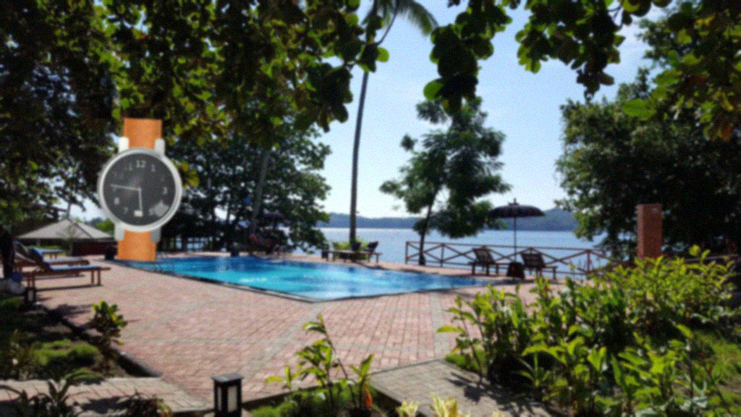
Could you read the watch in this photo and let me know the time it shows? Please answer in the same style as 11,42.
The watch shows 5,46
